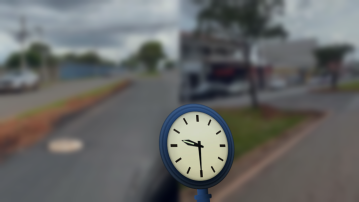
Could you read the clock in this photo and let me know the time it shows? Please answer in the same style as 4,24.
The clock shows 9,30
